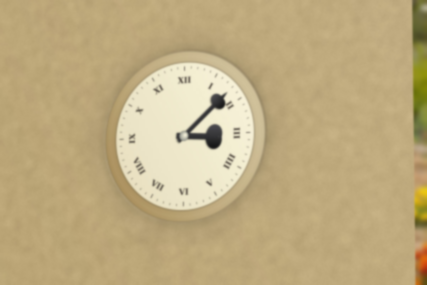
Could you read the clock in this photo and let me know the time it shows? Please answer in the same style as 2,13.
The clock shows 3,08
